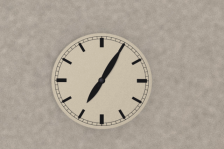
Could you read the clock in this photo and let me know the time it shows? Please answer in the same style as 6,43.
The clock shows 7,05
